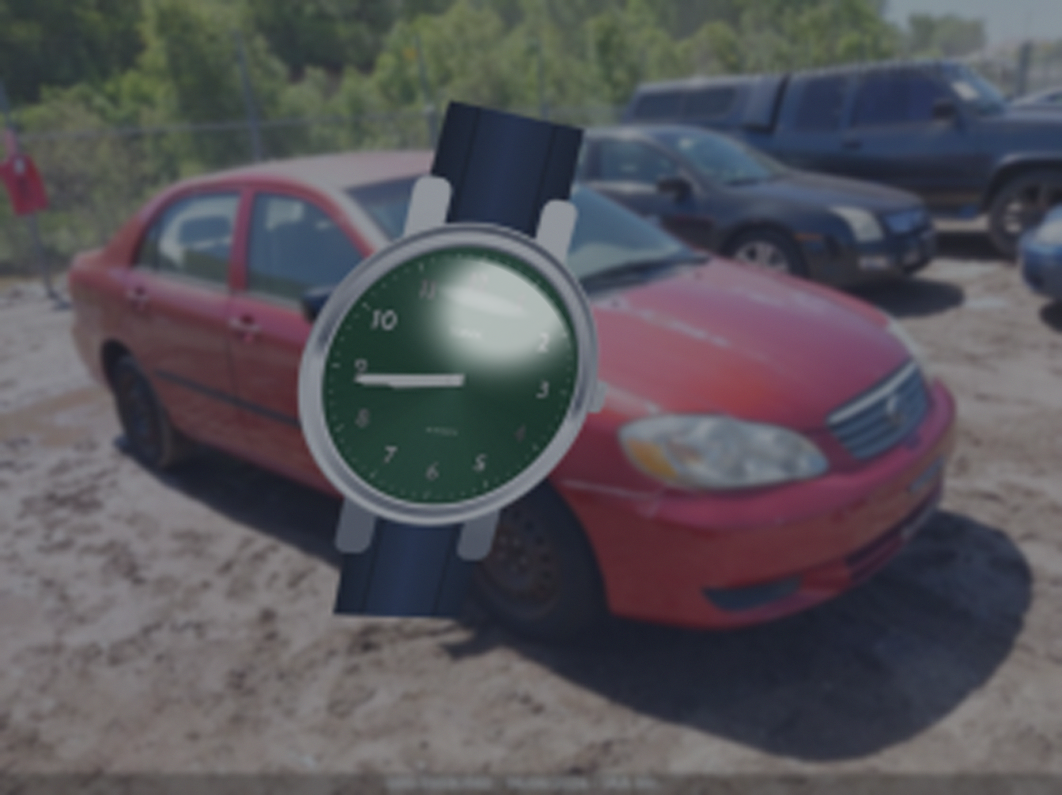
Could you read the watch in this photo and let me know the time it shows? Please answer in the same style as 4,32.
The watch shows 8,44
